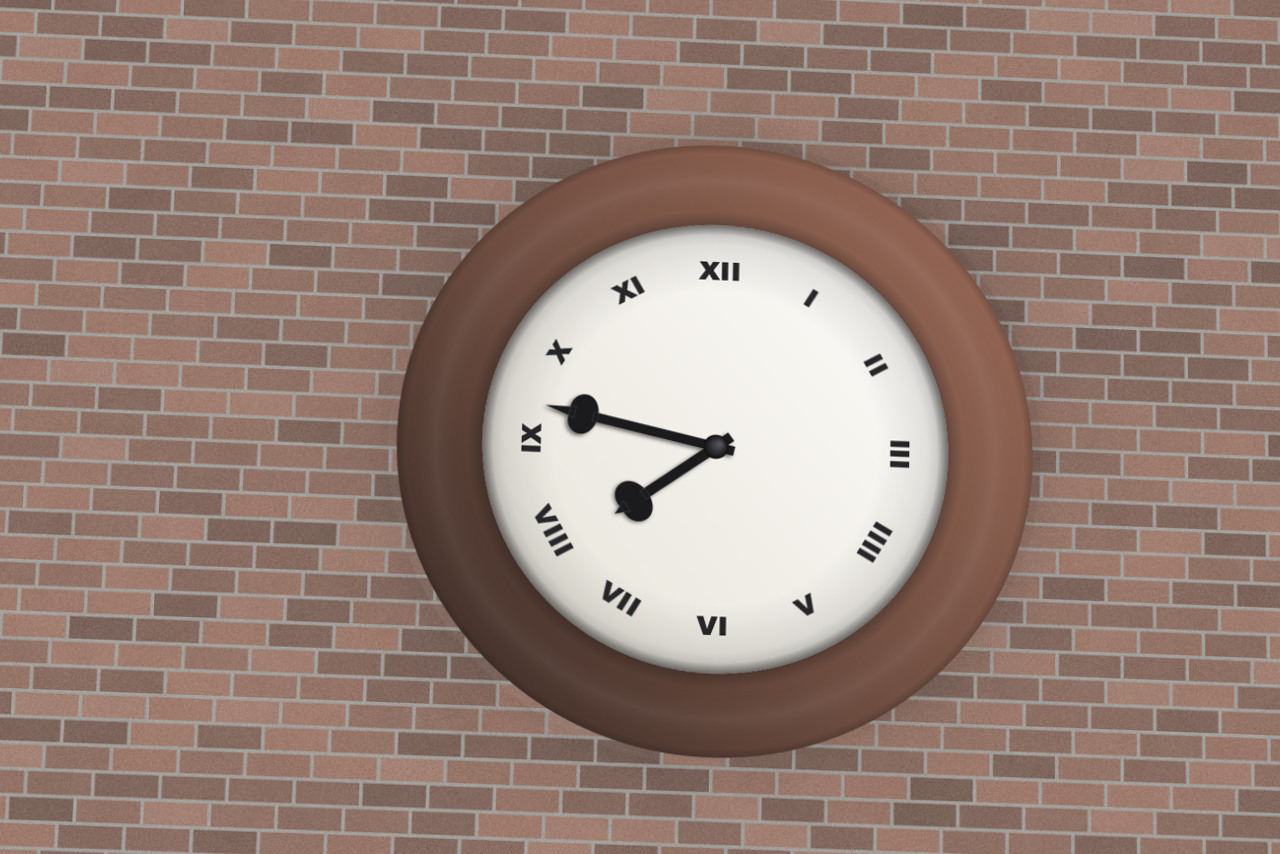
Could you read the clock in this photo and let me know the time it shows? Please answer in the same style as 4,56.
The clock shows 7,47
